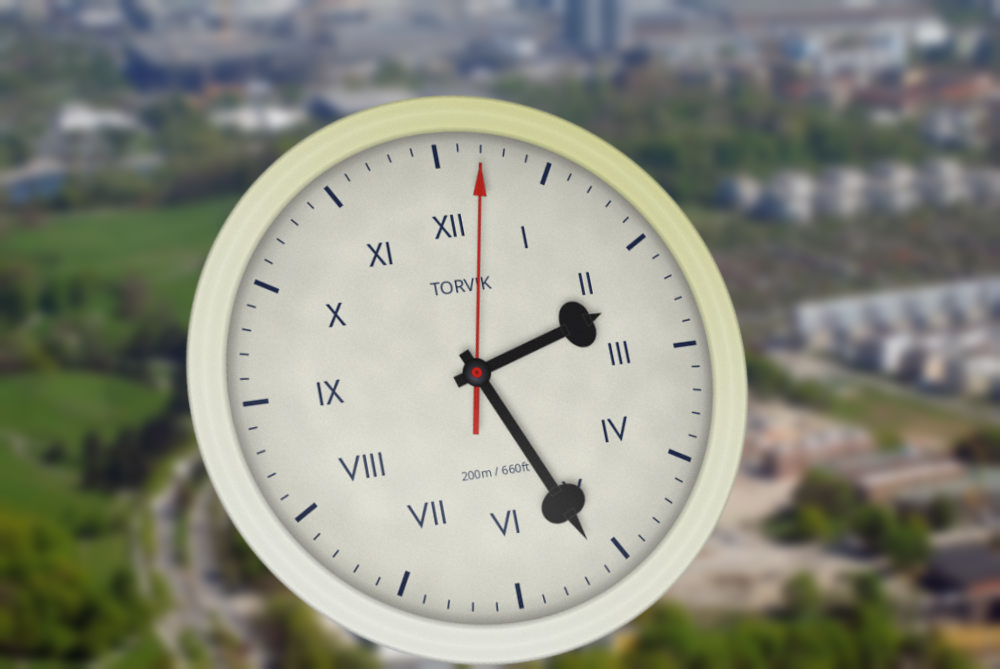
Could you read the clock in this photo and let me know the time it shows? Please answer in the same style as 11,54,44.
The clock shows 2,26,02
